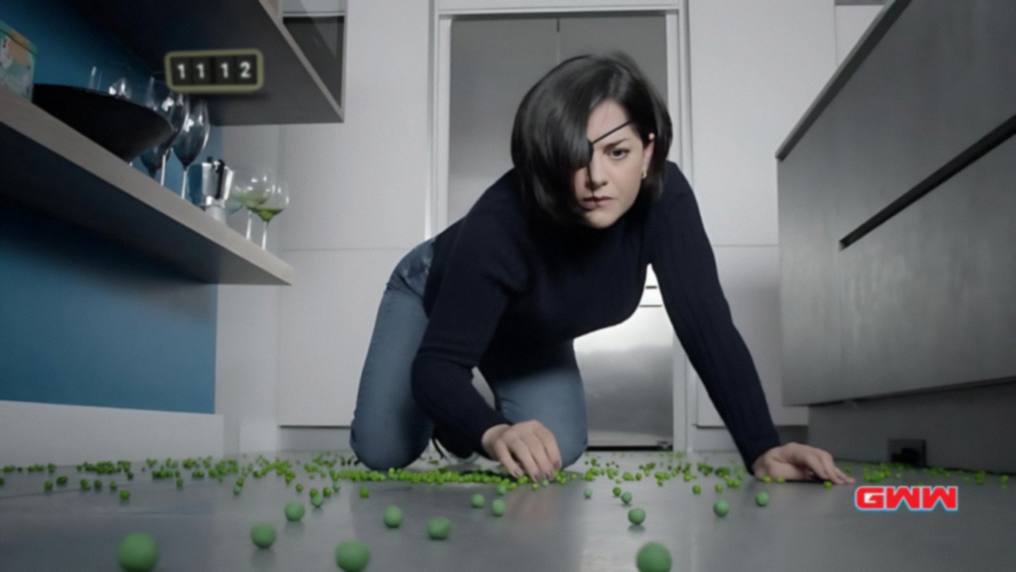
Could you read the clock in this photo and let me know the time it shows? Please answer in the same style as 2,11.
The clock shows 11,12
